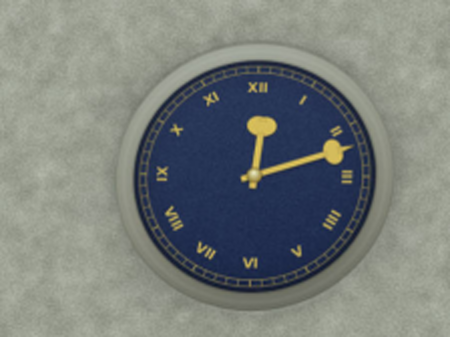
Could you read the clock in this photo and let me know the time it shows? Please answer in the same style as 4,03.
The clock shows 12,12
